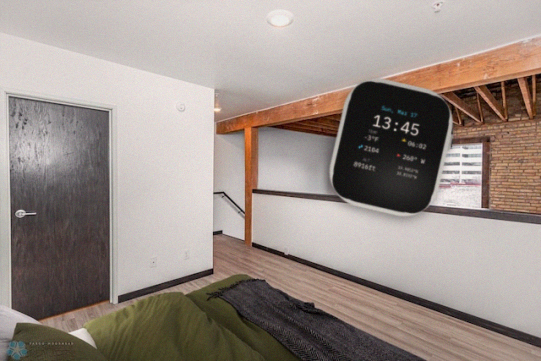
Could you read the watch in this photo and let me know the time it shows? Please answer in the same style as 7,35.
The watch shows 13,45
